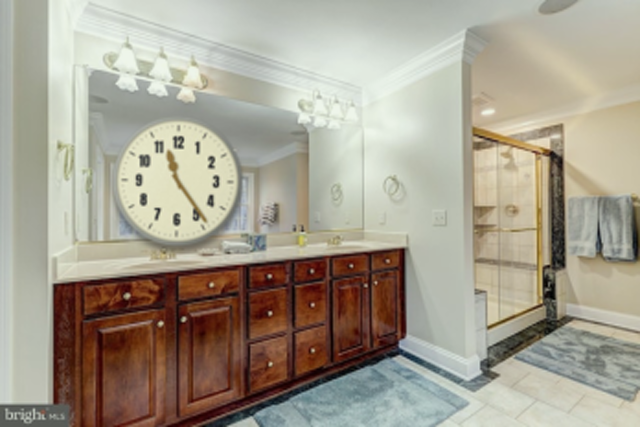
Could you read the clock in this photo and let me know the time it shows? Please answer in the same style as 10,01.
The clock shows 11,24
